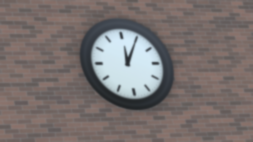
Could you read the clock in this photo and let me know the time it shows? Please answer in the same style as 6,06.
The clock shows 12,05
